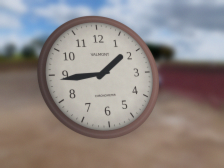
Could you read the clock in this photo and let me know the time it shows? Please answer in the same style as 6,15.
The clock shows 1,44
